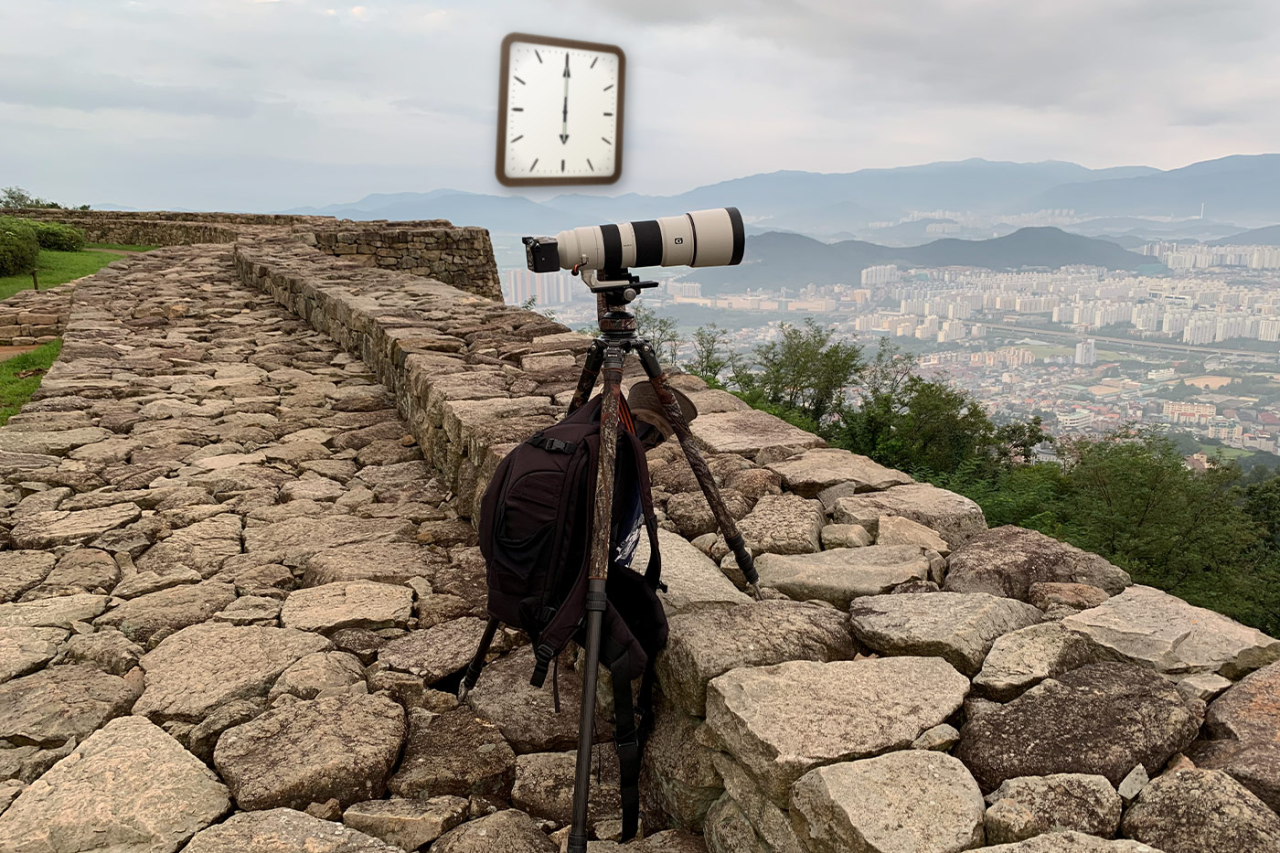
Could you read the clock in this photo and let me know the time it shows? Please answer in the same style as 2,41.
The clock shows 6,00
